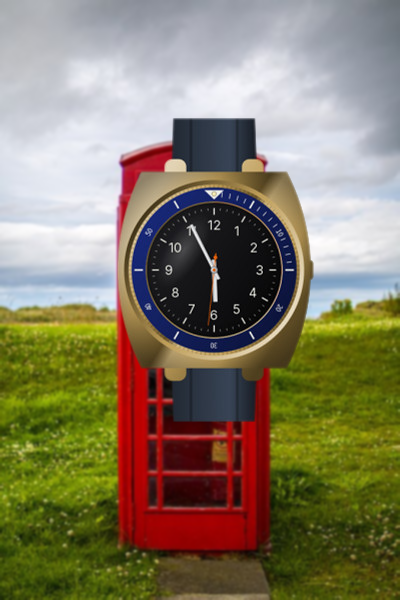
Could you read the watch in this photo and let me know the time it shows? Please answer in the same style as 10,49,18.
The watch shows 5,55,31
